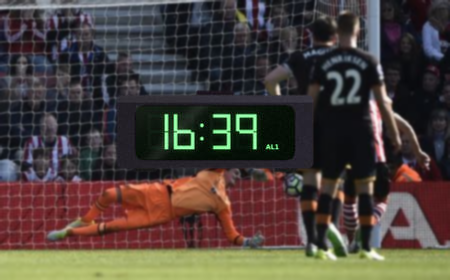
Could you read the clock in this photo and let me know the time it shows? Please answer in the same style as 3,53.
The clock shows 16,39
